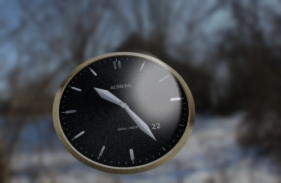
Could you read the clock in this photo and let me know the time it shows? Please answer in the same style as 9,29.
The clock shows 10,25
